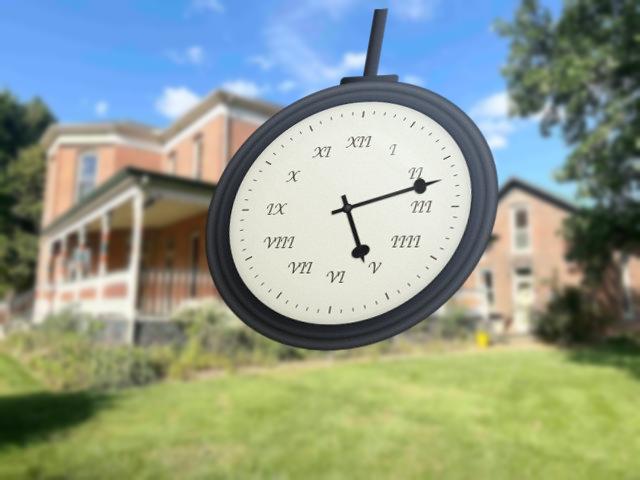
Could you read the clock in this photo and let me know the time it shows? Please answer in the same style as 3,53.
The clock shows 5,12
